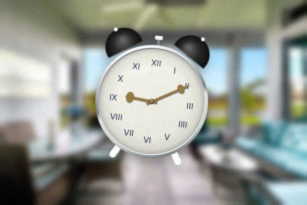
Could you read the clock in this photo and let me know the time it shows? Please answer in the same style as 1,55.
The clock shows 9,10
